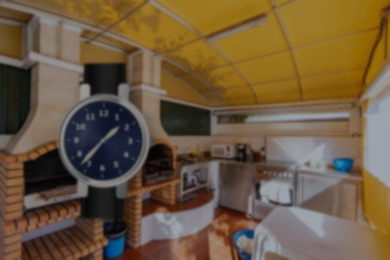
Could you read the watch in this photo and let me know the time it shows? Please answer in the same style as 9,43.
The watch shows 1,37
